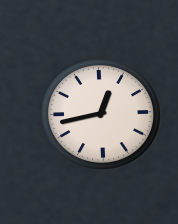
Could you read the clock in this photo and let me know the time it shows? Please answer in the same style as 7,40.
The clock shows 12,43
